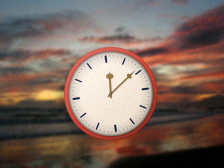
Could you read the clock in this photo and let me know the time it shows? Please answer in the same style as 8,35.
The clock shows 12,09
